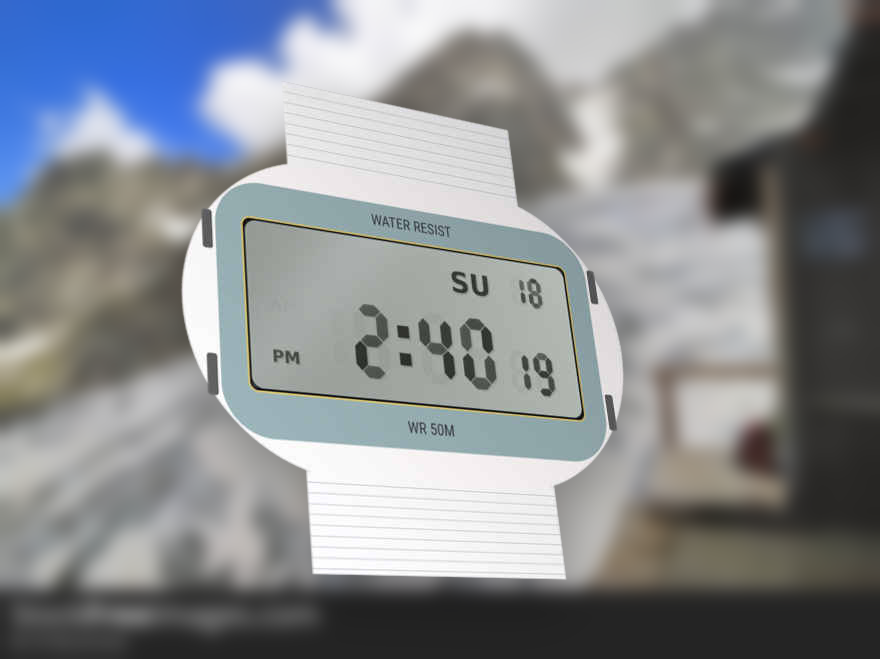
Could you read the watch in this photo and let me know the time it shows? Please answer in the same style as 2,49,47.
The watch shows 2,40,19
